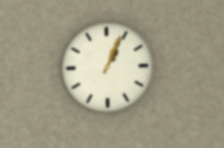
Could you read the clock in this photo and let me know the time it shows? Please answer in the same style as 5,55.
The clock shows 1,04
